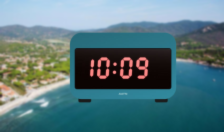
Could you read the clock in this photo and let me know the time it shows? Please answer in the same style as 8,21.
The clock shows 10,09
